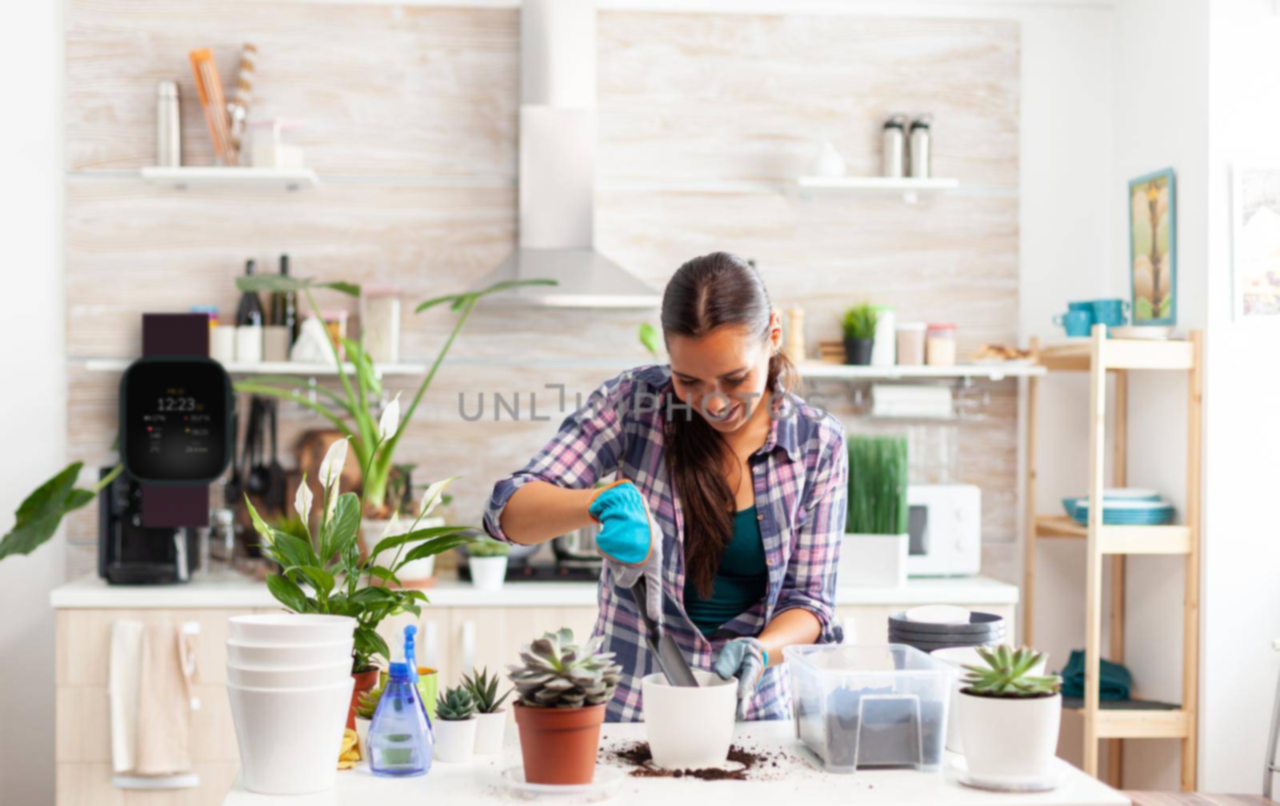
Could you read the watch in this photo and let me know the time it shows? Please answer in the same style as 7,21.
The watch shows 12,23
